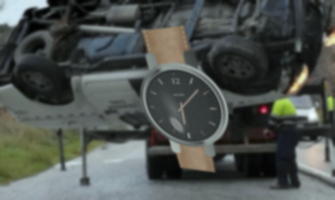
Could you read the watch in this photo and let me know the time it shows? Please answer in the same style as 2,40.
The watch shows 6,08
